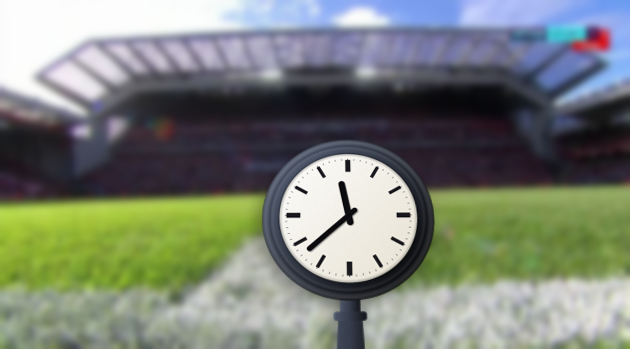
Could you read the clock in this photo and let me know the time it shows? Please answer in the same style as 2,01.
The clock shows 11,38
